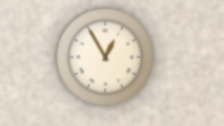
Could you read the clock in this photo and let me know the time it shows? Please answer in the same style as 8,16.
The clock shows 12,55
